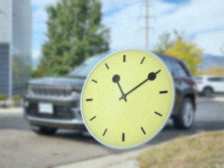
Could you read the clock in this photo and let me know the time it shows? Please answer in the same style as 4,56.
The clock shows 11,10
